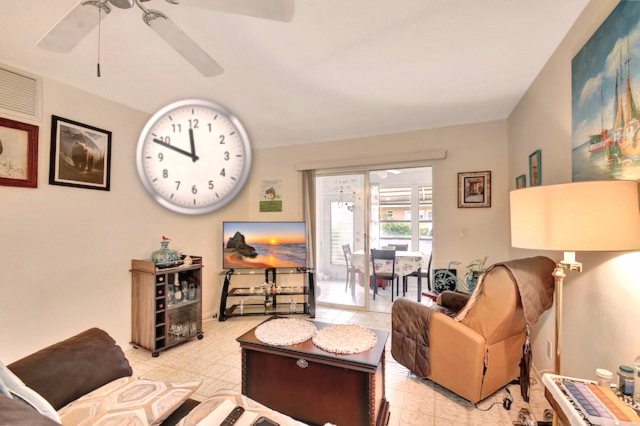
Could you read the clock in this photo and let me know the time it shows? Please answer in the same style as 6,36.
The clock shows 11,49
